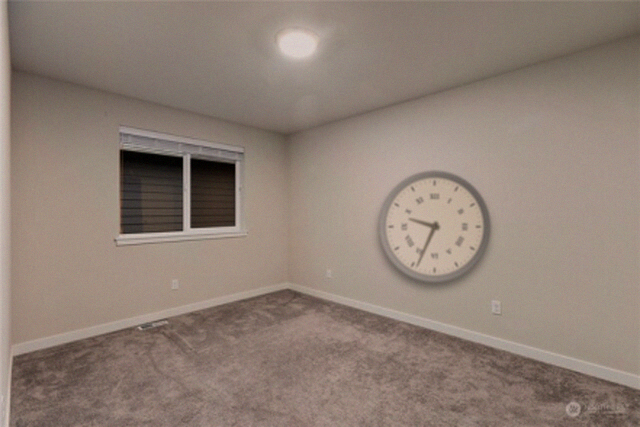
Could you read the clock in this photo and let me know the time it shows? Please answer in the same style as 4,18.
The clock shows 9,34
